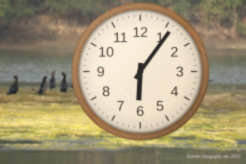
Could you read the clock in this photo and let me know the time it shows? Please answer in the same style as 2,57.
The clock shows 6,06
